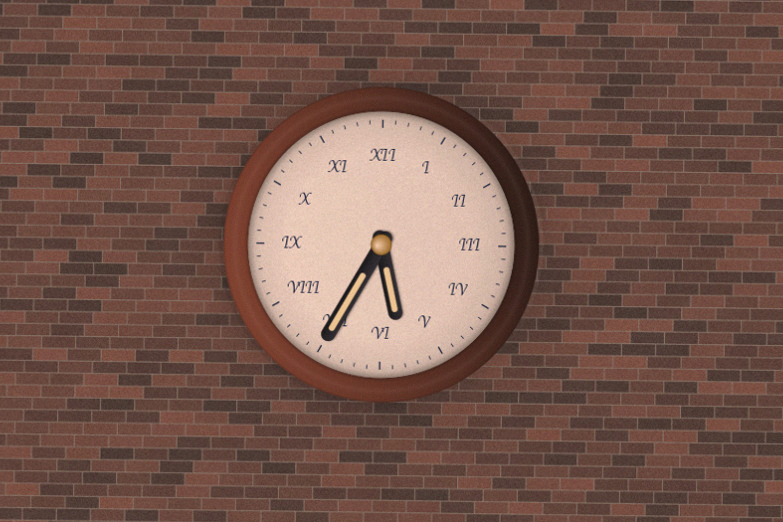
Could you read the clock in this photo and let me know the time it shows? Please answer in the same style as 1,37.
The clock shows 5,35
